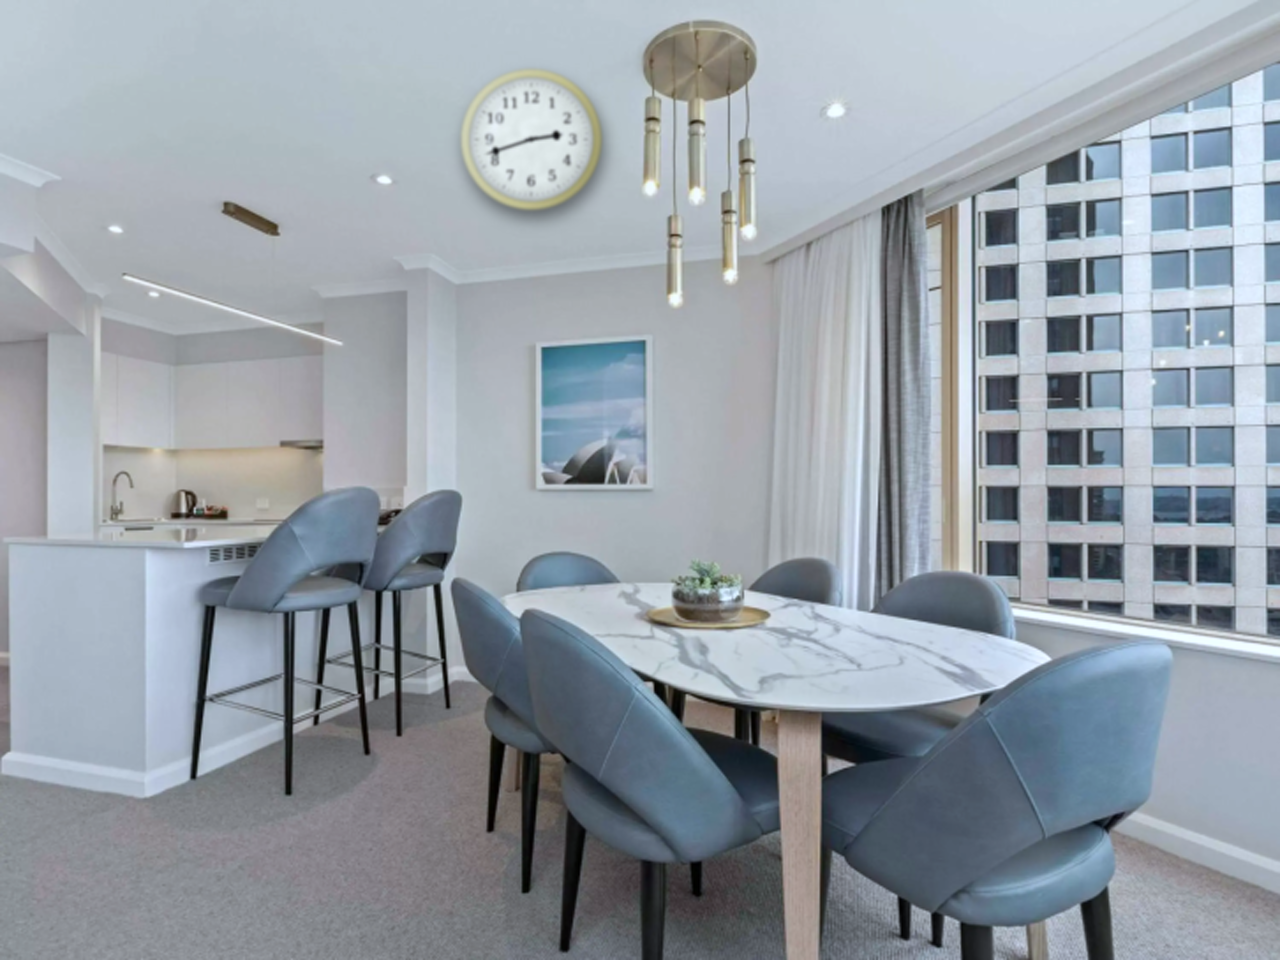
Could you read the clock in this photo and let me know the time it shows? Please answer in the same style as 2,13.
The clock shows 2,42
